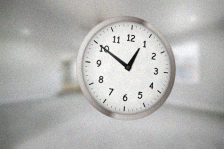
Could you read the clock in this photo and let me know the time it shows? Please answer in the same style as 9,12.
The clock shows 12,50
